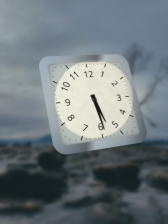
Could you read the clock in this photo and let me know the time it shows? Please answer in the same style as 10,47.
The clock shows 5,29
